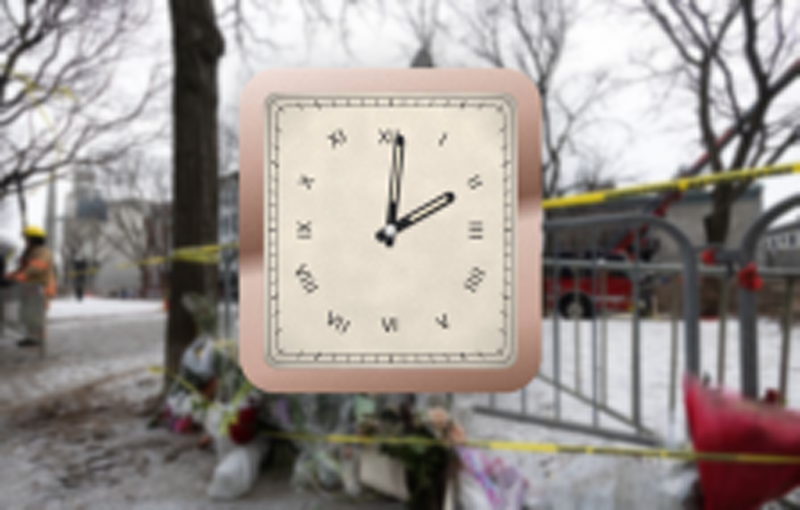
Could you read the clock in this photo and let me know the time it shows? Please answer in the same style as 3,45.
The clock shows 2,01
